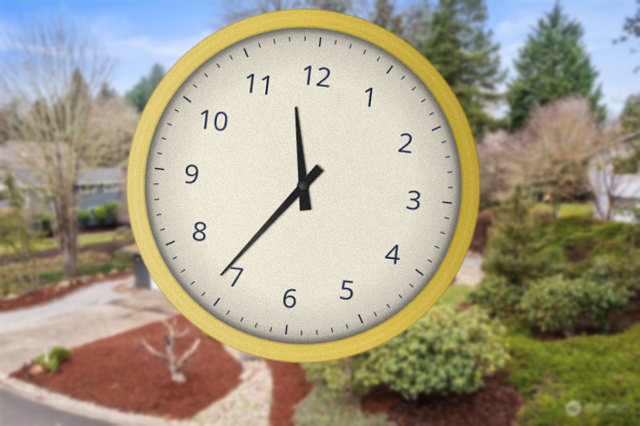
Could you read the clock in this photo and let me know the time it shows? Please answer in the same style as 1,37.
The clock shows 11,36
